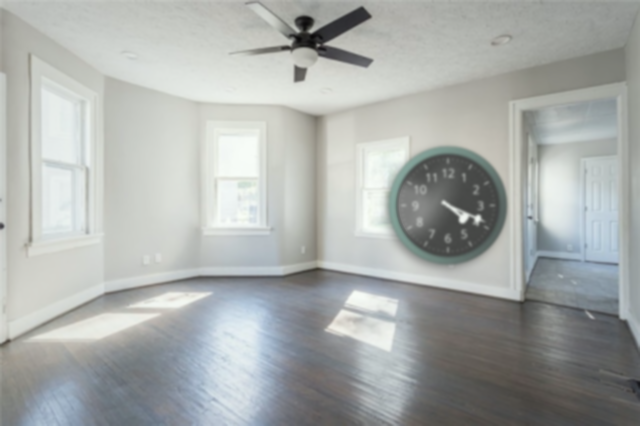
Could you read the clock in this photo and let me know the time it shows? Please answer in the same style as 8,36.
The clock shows 4,19
